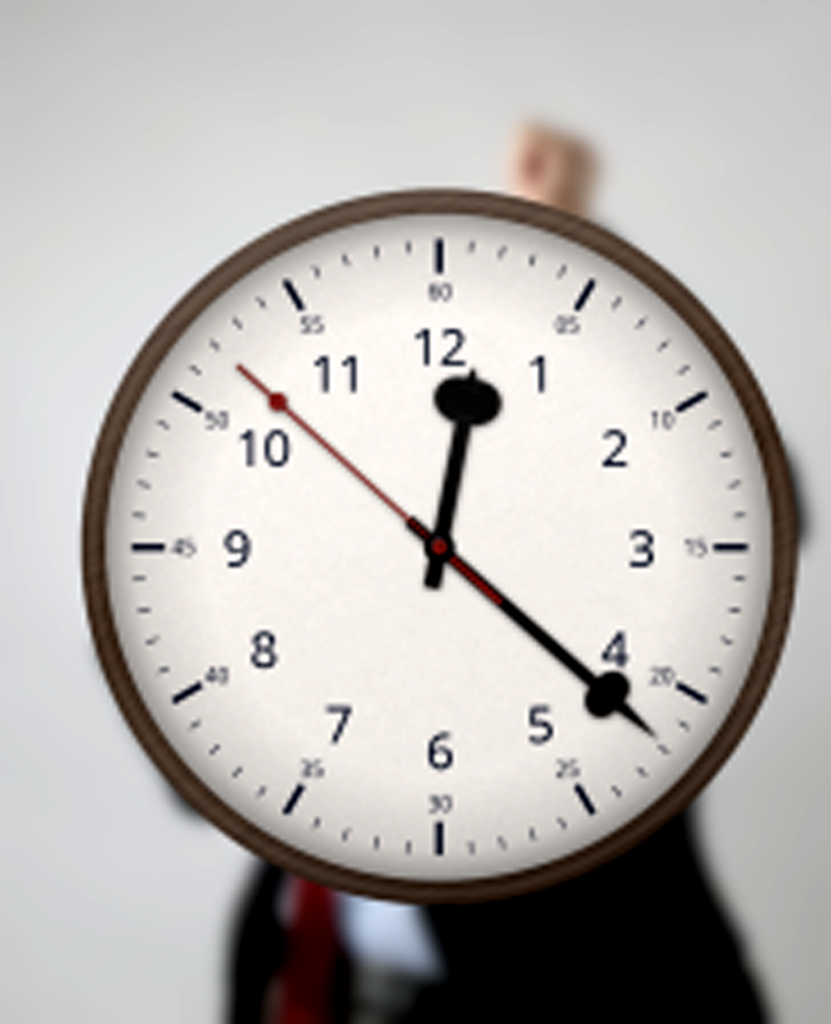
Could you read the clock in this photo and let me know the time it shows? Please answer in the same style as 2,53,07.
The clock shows 12,21,52
